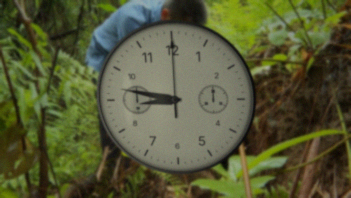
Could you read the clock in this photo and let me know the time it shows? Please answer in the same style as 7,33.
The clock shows 8,47
